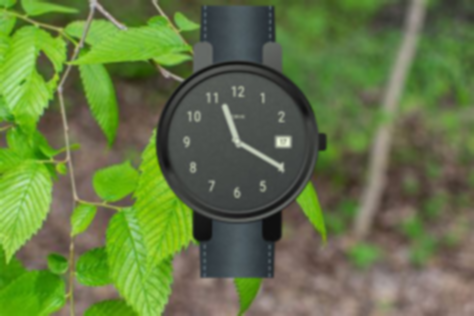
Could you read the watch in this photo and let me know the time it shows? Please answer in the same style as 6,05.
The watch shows 11,20
